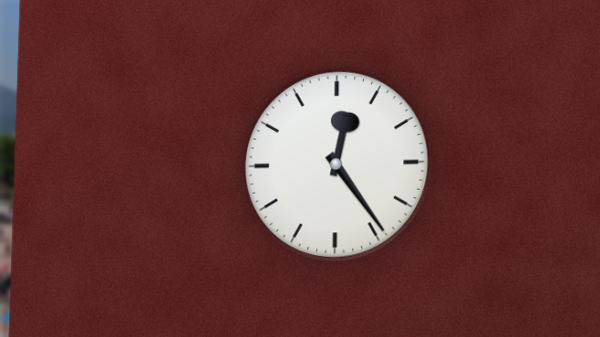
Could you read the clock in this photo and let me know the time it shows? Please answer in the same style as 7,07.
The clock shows 12,24
